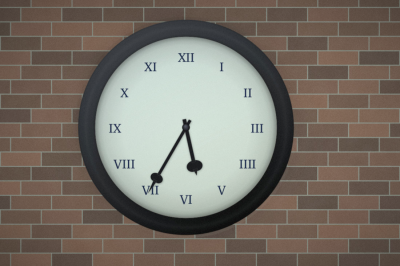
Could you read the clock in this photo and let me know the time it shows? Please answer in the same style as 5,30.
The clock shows 5,35
